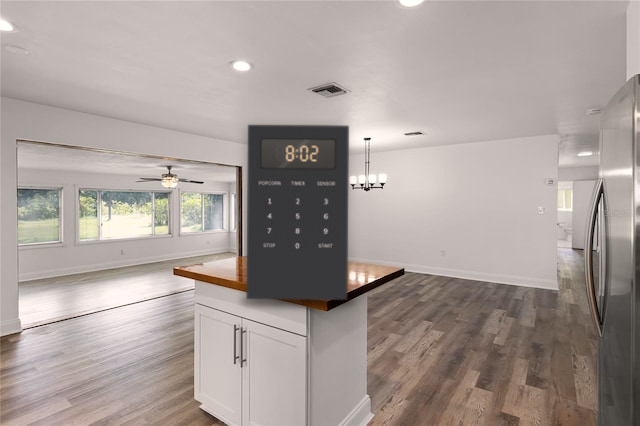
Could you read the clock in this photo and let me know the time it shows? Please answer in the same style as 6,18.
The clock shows 8,02
